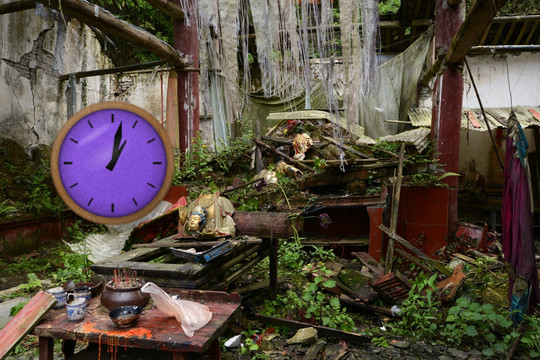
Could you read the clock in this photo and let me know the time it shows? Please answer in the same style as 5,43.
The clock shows 1,02
